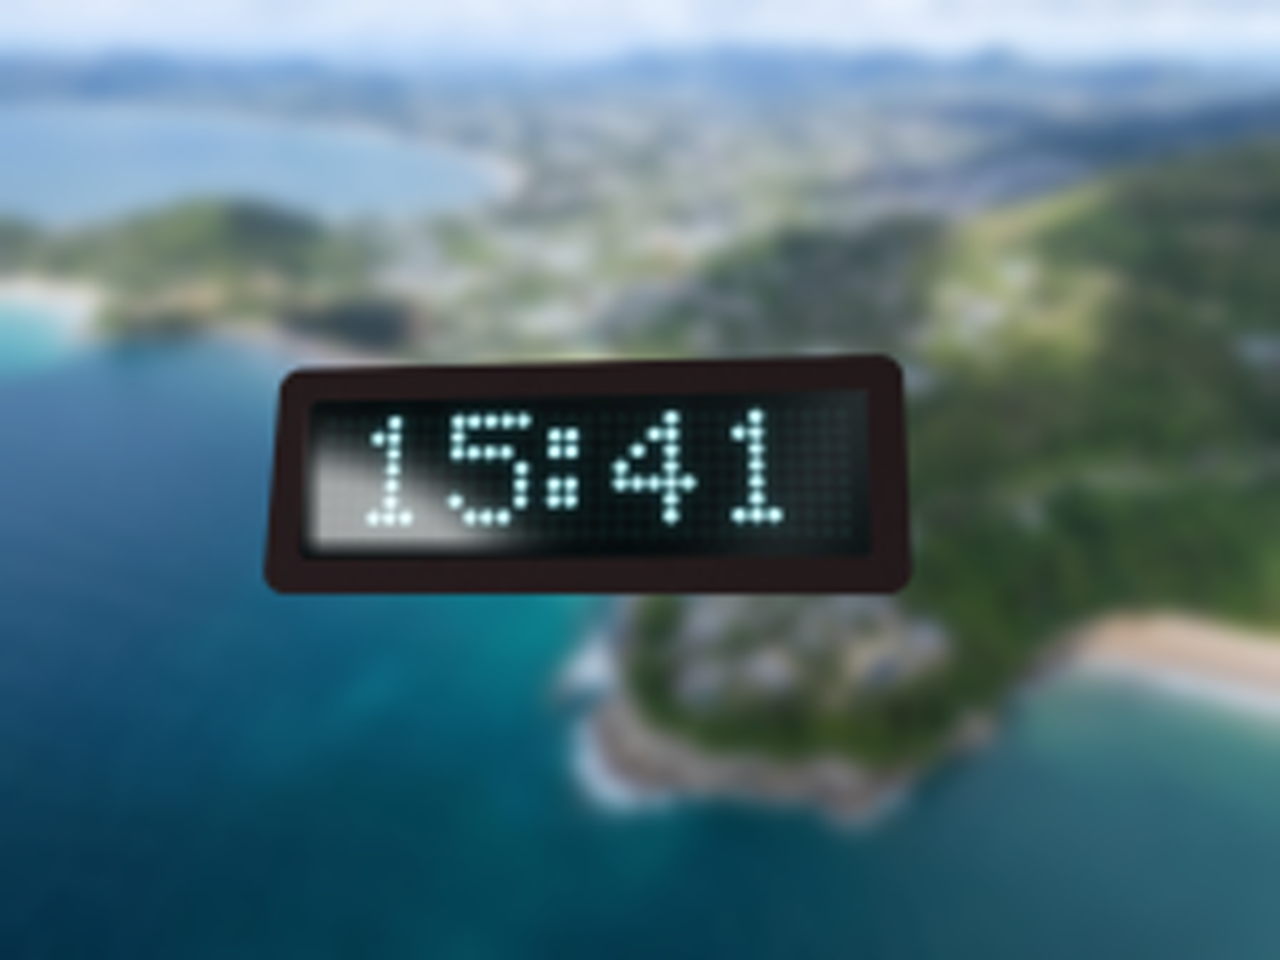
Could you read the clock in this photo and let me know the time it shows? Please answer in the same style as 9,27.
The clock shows 15,41
